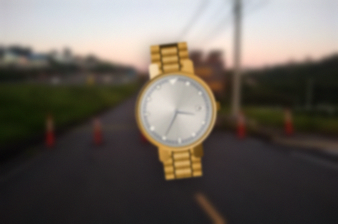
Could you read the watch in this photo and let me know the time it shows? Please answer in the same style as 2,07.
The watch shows 3,35
